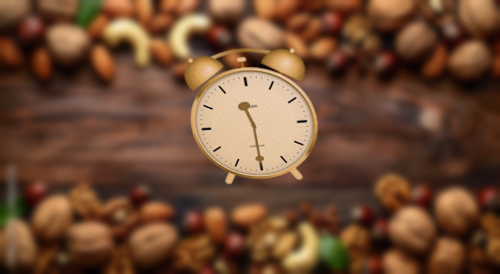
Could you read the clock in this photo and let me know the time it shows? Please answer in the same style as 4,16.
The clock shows 11,30
